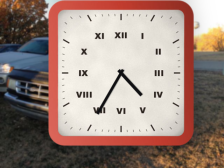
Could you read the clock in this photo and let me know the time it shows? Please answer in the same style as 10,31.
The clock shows 4,35
